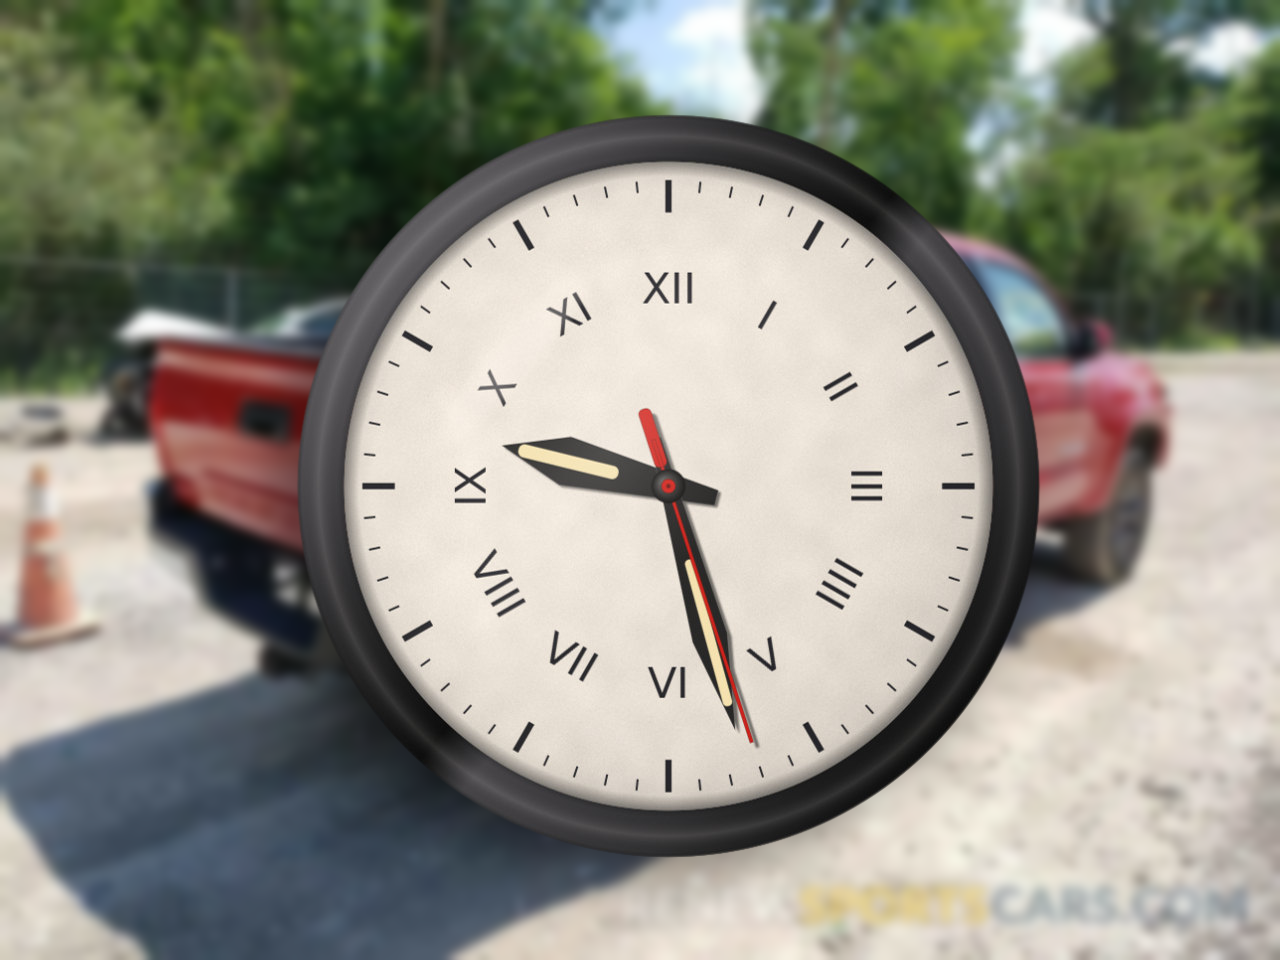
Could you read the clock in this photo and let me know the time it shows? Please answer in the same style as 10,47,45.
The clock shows 9,27,27
